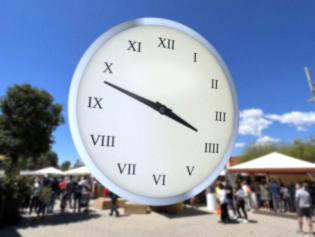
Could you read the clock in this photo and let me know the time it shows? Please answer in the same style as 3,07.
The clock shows 3,48
